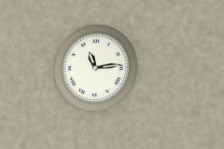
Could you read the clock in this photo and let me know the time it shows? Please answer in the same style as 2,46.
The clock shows 11,14
